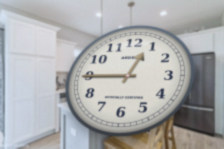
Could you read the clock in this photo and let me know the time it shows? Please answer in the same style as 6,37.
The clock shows 12,45
